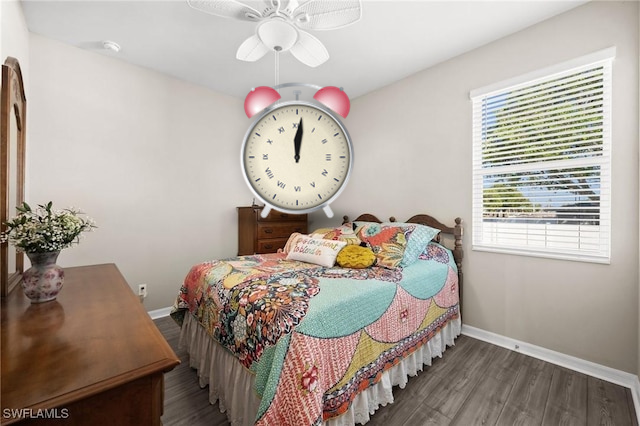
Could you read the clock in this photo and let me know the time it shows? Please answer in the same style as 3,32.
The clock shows 12,01
